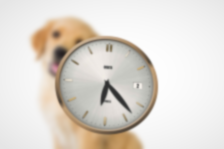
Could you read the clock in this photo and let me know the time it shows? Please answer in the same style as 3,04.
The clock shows 6,23
